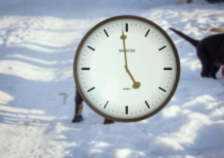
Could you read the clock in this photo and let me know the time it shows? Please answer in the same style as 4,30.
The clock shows 4,59
